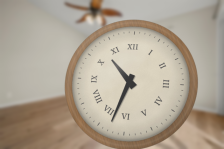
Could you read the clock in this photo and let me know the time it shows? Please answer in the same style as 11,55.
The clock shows 10,33
